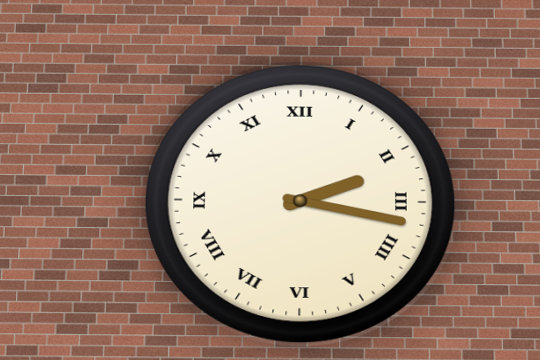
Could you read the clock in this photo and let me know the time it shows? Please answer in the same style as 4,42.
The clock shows 2,17
